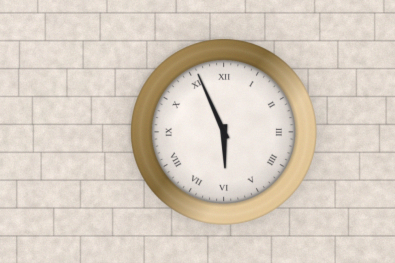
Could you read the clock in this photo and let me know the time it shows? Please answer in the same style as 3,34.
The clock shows 5,56
